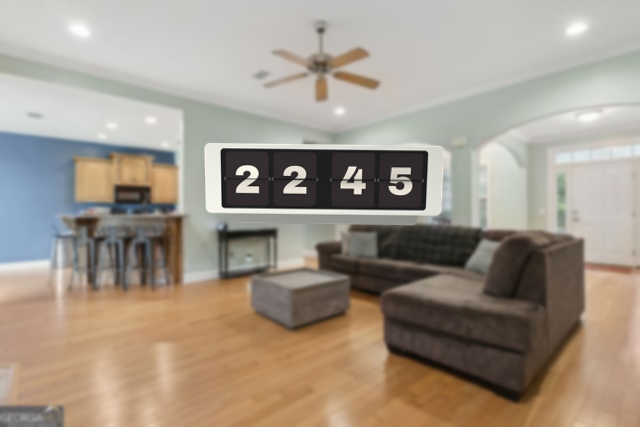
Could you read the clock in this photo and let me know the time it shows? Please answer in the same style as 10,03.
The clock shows 22,45
